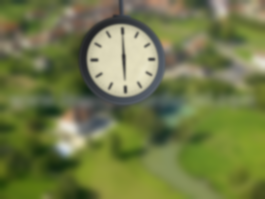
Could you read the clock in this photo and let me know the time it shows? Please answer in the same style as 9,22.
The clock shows 6,00
